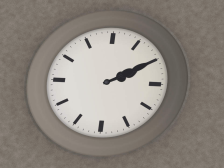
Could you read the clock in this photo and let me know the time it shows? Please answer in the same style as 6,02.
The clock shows 2,10
